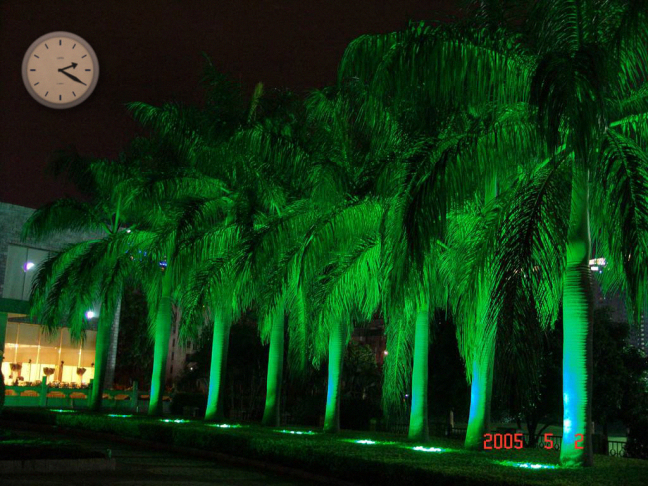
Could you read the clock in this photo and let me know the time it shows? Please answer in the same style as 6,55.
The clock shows 2,20
